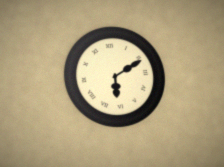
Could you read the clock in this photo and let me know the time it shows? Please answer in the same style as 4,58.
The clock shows 6,11
